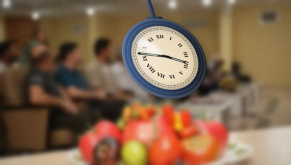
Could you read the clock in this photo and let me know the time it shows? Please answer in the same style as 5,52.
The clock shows 3,47
